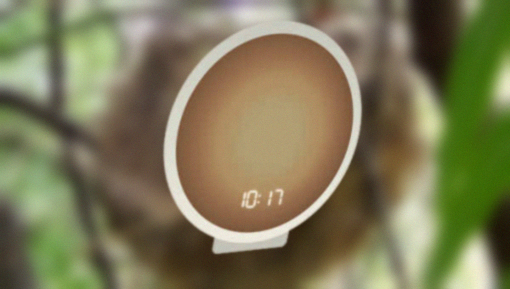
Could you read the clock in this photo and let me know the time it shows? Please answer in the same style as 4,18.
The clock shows 10,17
